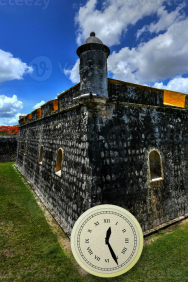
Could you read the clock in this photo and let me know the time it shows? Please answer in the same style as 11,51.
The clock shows 12,26
